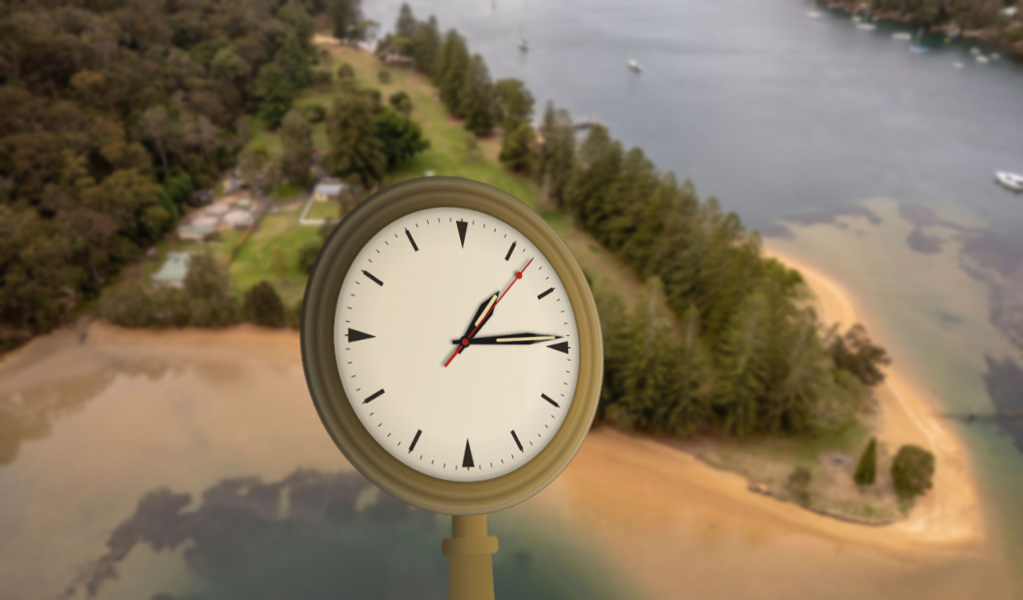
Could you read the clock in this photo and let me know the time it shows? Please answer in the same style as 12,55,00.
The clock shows 1,14,07
